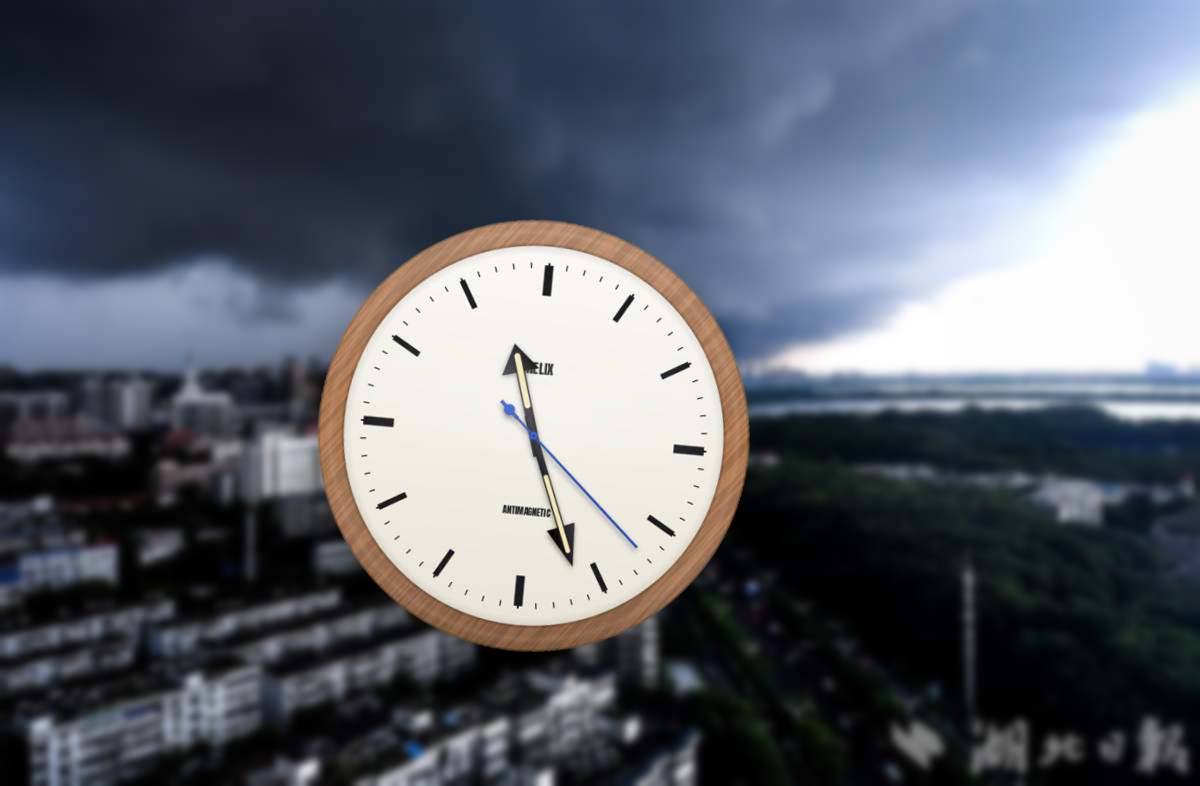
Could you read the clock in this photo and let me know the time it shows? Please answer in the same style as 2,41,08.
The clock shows 11,26,22
